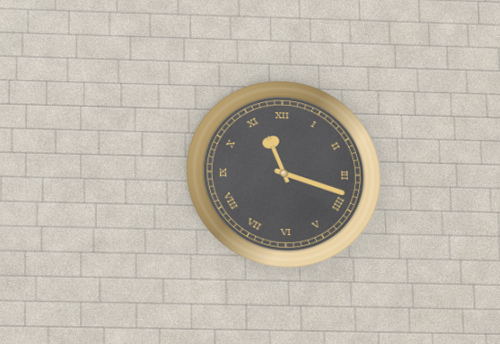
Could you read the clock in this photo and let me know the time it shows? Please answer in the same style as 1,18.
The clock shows 11,18
